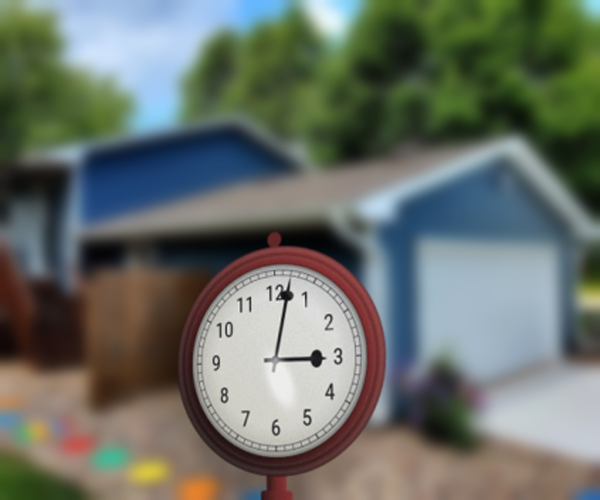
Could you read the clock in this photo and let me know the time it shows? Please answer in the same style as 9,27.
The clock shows 3,02
